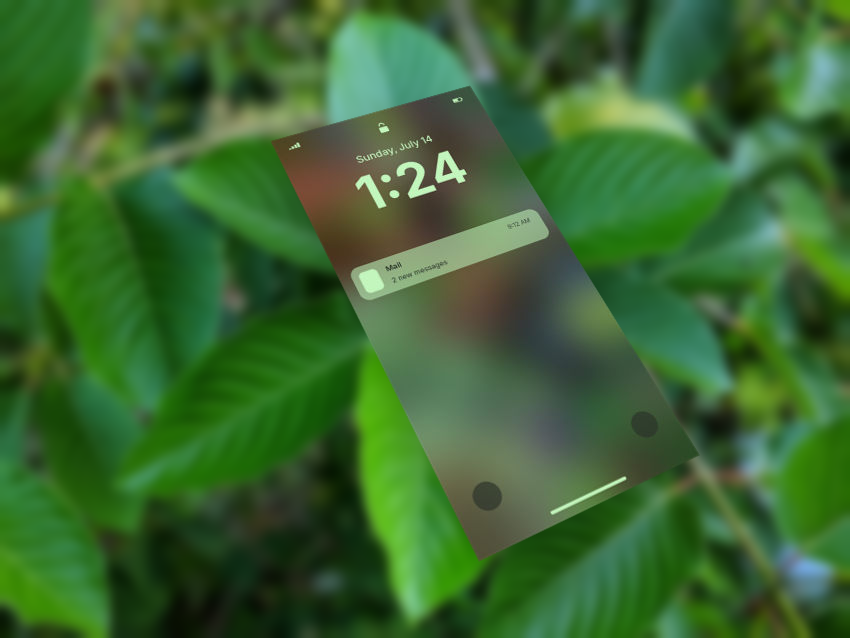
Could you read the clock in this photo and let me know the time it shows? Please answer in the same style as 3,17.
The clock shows 1,24
